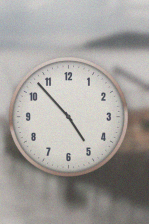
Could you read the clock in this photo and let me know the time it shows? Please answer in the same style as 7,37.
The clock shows 4,53
